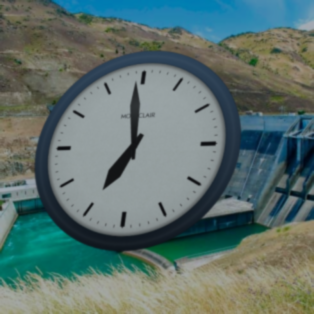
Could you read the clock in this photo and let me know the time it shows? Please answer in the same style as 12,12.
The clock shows 6,59
